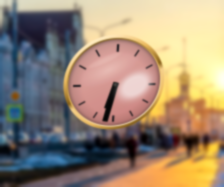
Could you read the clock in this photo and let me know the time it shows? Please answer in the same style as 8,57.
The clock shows 6,32
